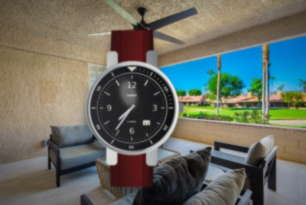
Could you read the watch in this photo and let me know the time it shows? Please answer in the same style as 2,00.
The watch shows 7,36
